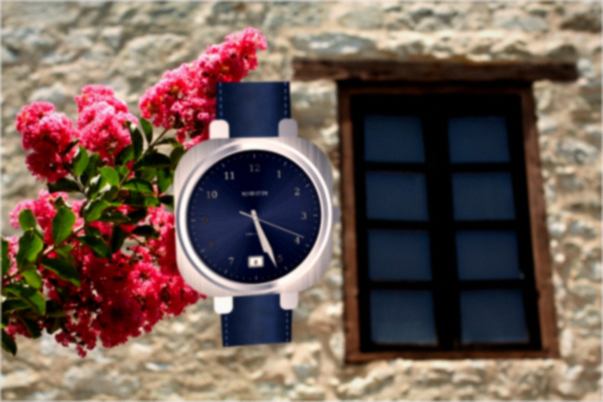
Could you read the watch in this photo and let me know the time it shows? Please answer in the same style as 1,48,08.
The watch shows 5,26,19
